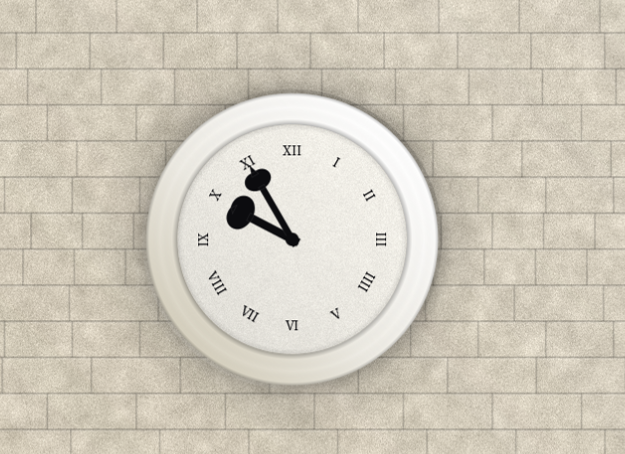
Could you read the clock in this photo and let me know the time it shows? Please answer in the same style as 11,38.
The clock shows 9,55
